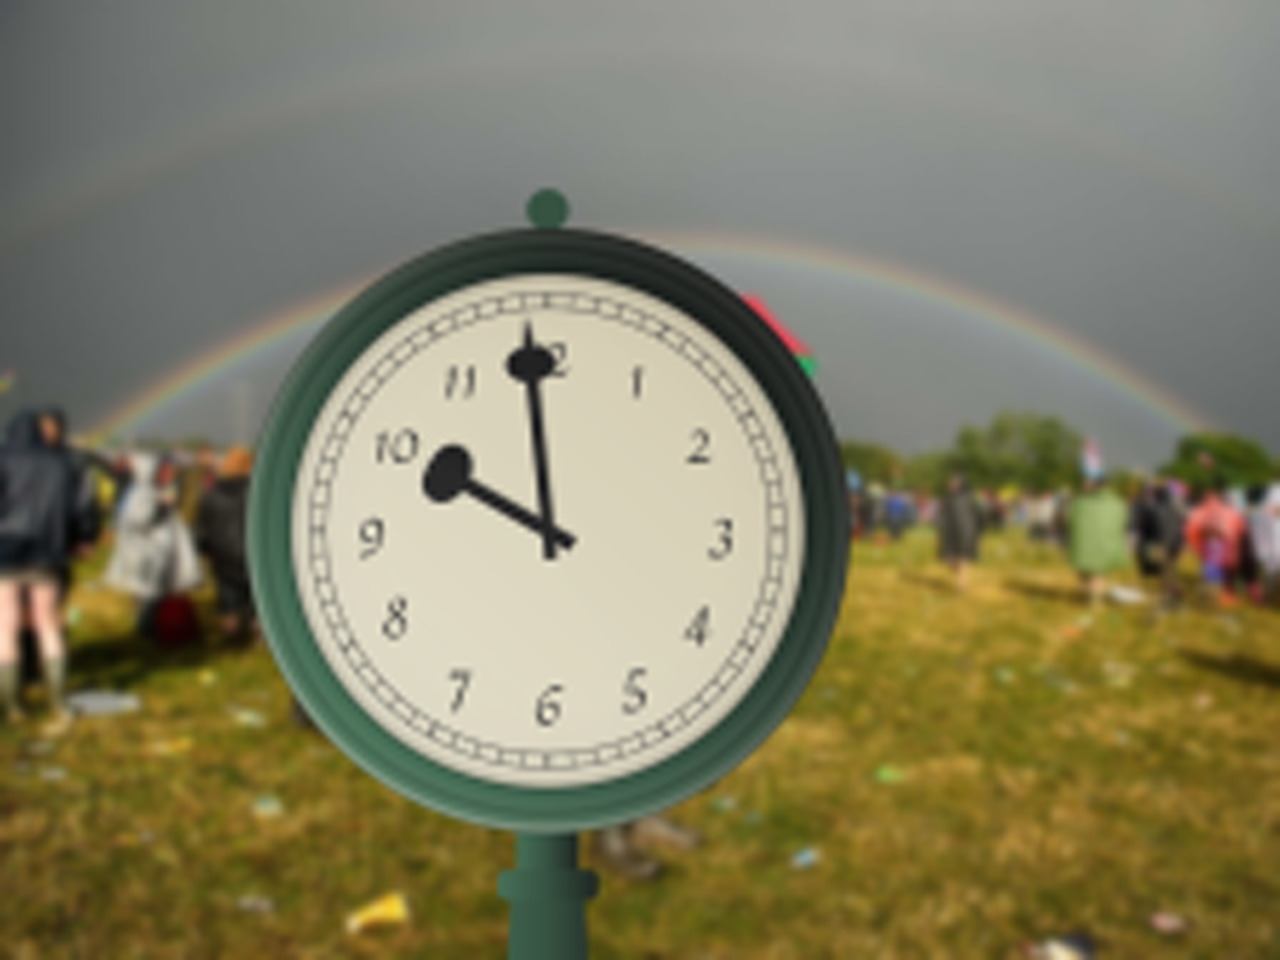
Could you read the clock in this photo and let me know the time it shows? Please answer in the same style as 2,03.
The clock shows 9,59
